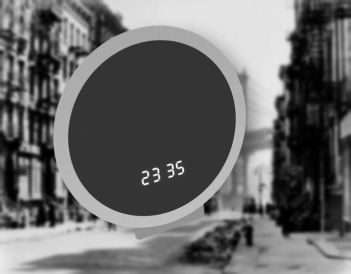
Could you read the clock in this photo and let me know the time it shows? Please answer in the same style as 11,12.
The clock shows 23,35
